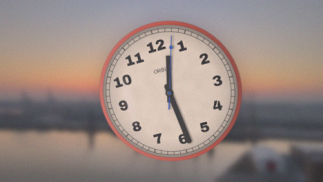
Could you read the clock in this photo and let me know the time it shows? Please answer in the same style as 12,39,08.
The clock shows 12,29,03
